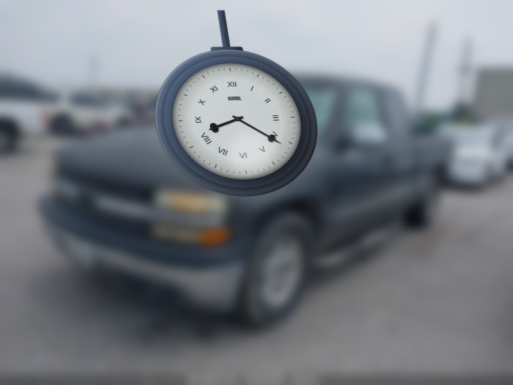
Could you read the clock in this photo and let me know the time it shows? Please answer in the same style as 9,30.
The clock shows 8,21
